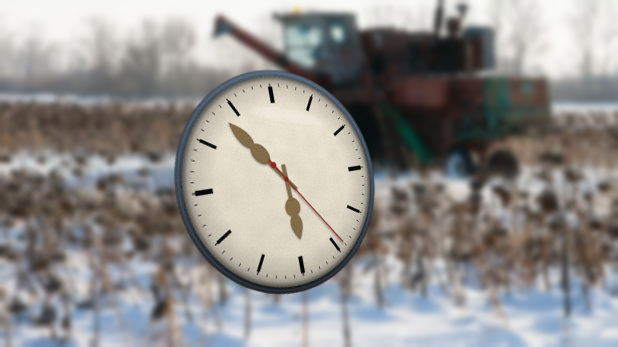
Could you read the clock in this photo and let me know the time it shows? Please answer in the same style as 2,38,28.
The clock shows 5,53,24
